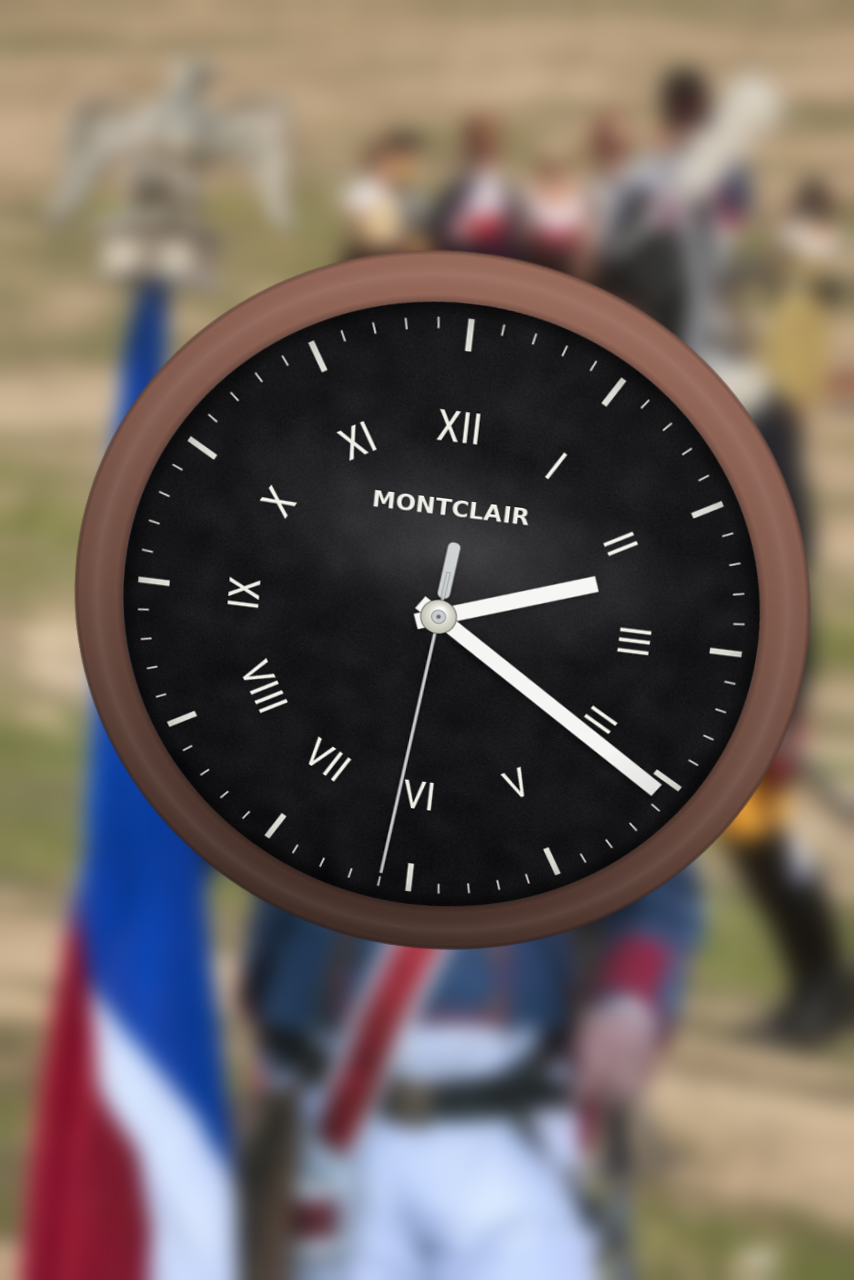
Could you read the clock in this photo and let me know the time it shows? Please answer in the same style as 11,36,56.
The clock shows 2,20,31
